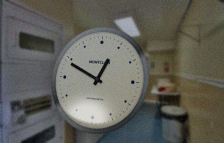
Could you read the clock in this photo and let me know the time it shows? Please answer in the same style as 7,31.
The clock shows 12,49
